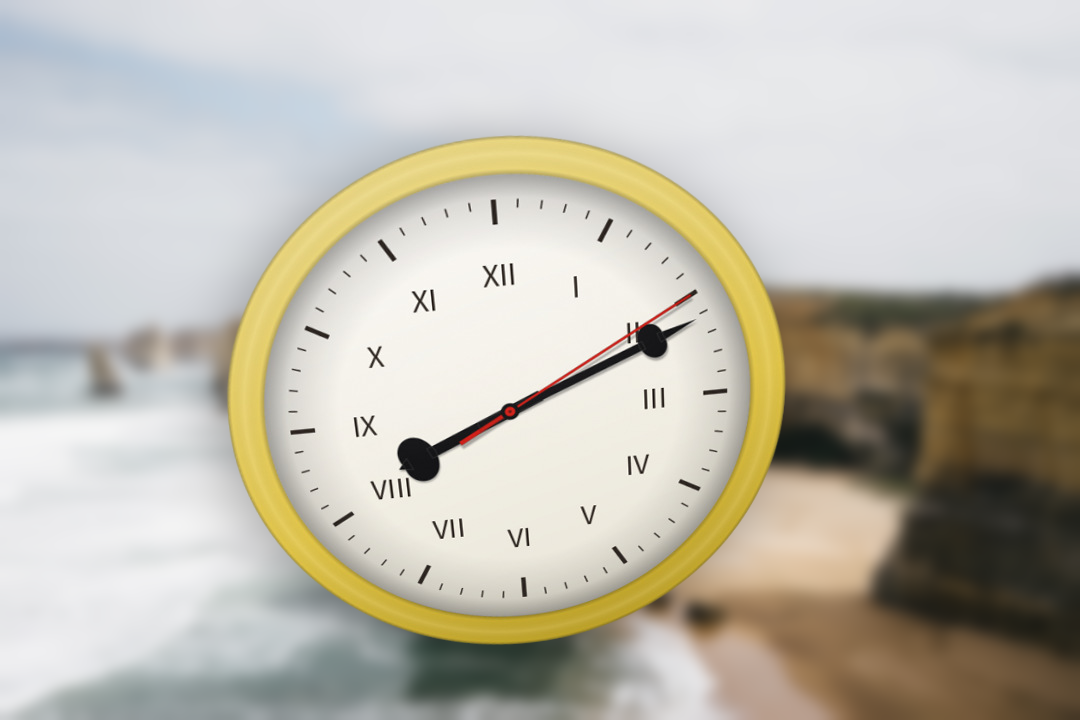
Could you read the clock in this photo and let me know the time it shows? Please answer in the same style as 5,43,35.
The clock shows 8,11,10
